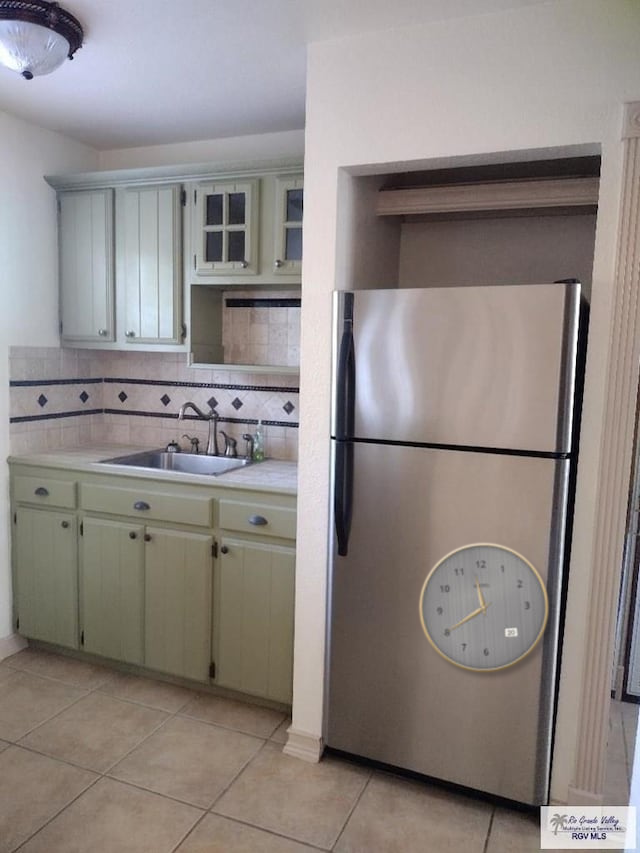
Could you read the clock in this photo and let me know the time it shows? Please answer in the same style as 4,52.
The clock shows 11,40
